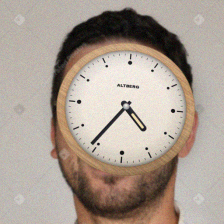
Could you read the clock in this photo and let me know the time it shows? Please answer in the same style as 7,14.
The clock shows 4,36
